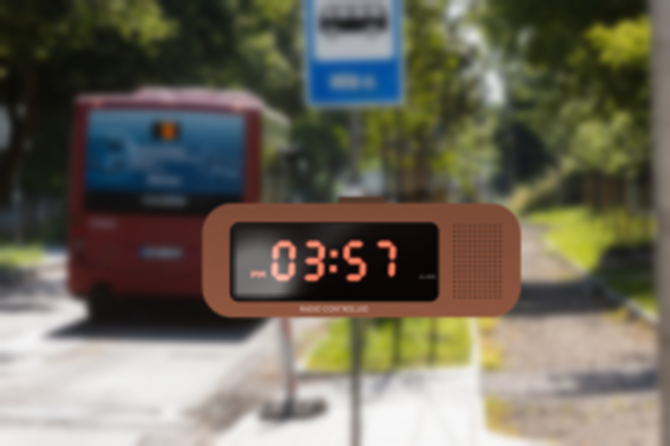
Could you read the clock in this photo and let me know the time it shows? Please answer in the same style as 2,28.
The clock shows 3,57
